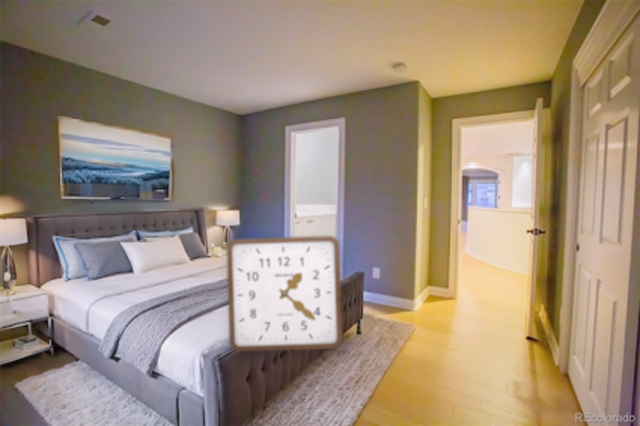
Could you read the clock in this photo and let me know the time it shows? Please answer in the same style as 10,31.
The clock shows 1,22
